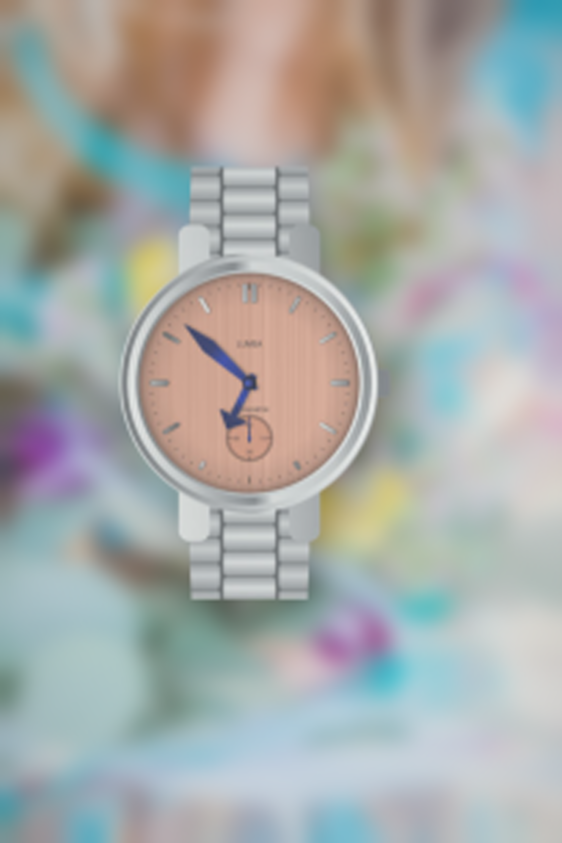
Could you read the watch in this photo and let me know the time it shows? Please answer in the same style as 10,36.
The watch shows 6,52
